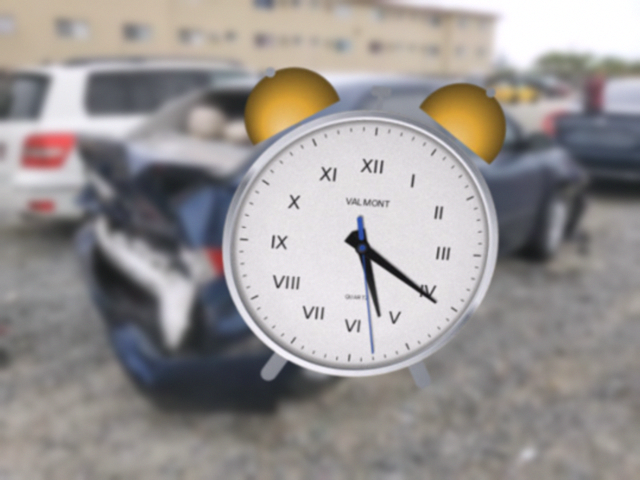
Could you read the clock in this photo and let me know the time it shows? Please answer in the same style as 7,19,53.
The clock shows 5,20,28
